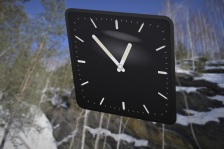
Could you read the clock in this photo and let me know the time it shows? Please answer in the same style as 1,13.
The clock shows 12,53
